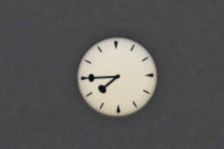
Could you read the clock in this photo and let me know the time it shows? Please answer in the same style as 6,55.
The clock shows 7,45
